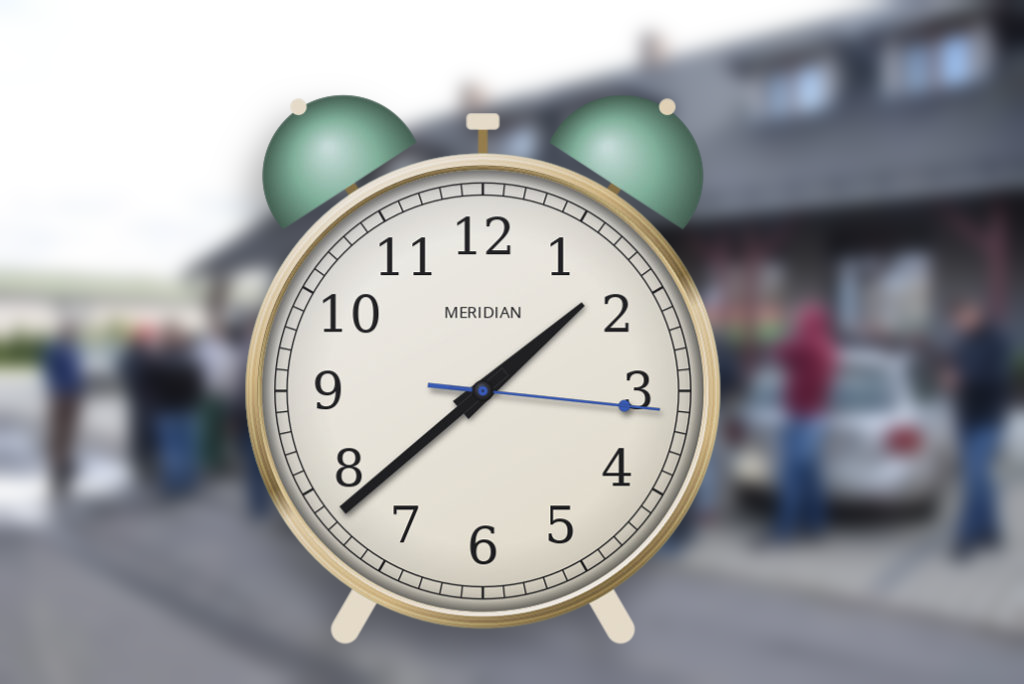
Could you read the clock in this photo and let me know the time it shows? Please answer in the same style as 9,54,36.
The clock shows 1,38,16
